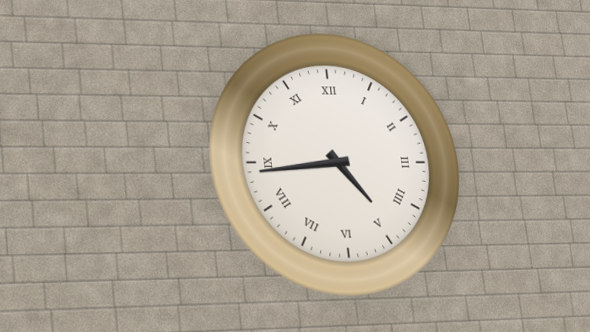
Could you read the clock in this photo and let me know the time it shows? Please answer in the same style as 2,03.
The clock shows 4,44
